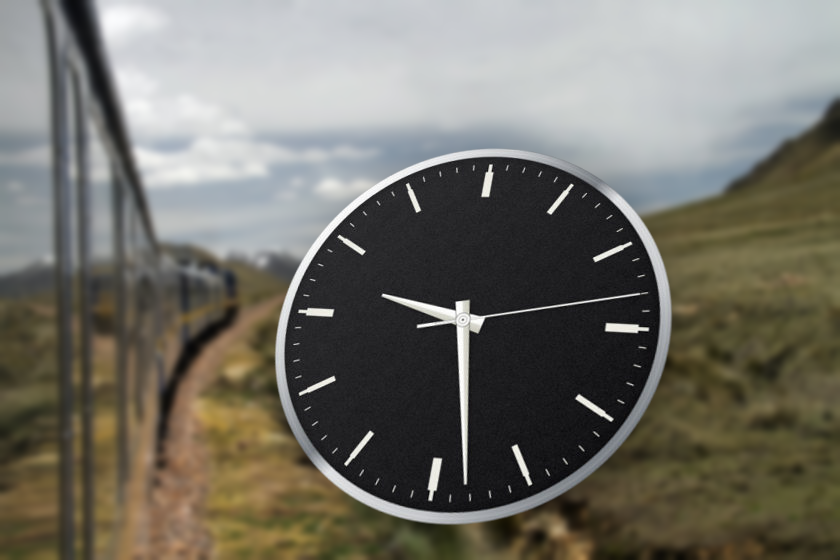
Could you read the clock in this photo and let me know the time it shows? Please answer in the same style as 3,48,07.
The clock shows 9,28,13
